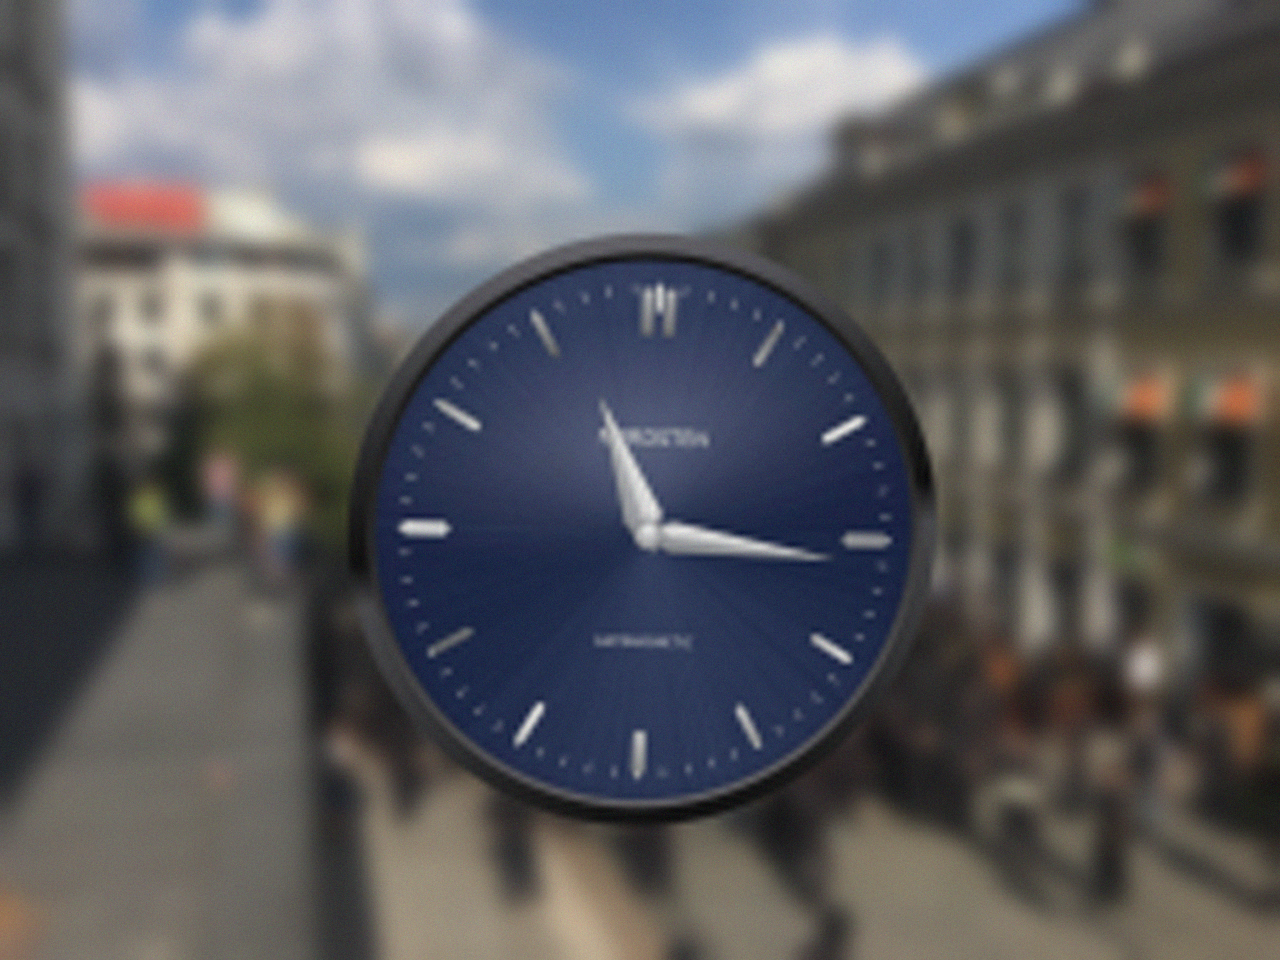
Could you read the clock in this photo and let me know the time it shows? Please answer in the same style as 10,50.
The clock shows 11,16
